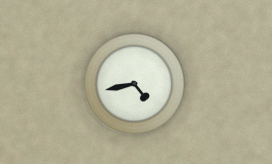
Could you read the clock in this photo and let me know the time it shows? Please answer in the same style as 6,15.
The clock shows 4,43
